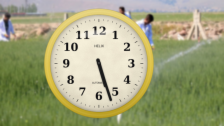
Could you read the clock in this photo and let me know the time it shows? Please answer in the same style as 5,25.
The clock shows 5,27
